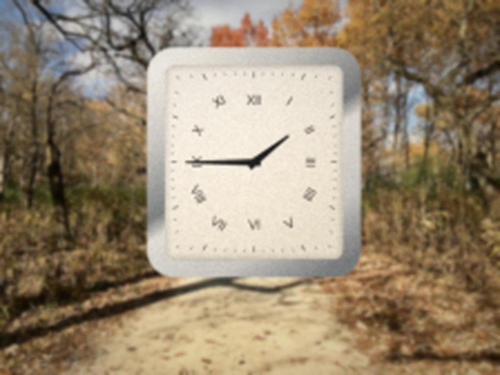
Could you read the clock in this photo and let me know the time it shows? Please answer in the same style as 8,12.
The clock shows 1,45
